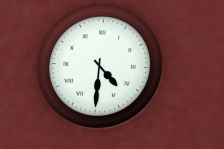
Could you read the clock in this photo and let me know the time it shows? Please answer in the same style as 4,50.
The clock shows 4,30
